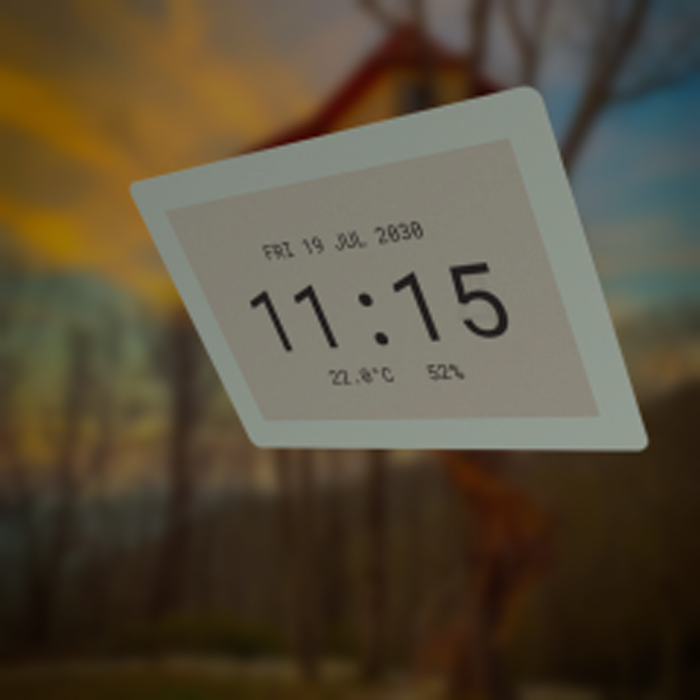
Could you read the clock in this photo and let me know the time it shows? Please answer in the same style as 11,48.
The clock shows 11,15
